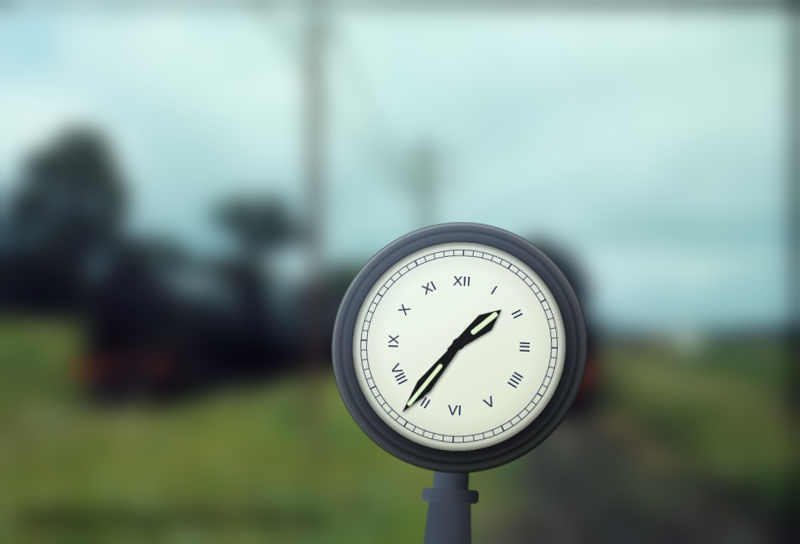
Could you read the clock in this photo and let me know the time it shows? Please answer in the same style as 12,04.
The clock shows 1,36
